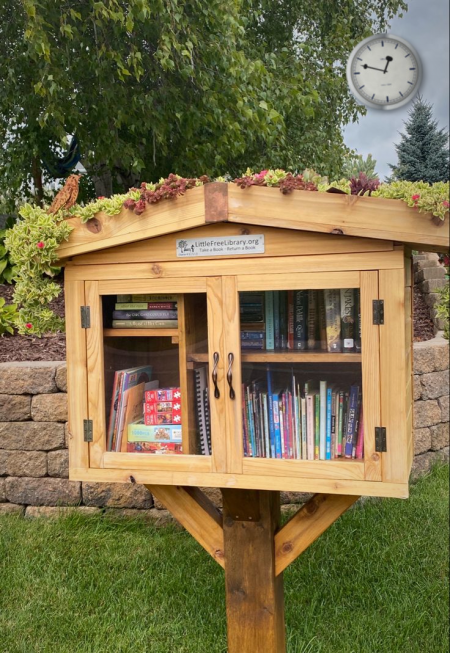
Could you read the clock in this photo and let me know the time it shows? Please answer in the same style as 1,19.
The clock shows 12,48
